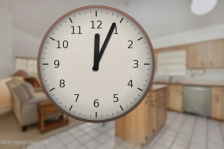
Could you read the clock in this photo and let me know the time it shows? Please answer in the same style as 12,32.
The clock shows 12,04
